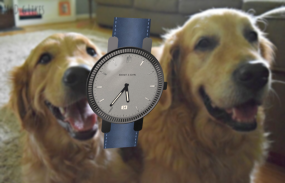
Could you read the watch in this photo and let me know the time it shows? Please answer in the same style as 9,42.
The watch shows 5,36
